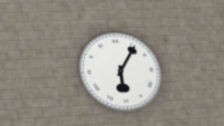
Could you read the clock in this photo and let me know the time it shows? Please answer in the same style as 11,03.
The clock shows 6,06
